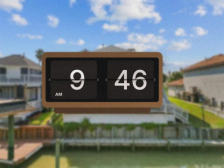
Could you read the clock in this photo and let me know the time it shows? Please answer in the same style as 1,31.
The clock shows 9,46
